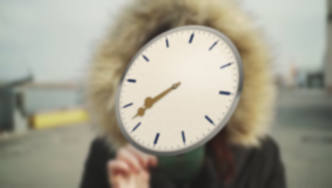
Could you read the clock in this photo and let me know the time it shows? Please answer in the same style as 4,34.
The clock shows 7,37
